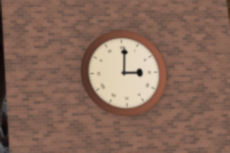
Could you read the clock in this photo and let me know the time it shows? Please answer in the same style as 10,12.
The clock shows 3,01
